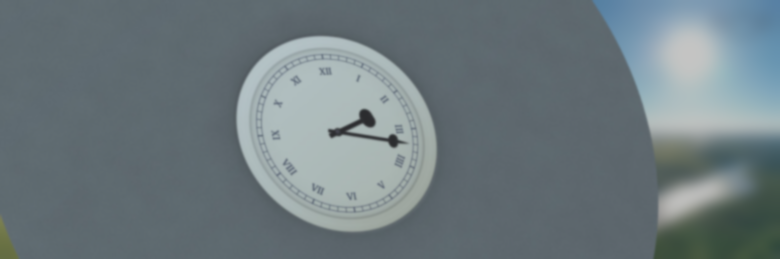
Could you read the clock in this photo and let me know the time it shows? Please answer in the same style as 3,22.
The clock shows 2,17
